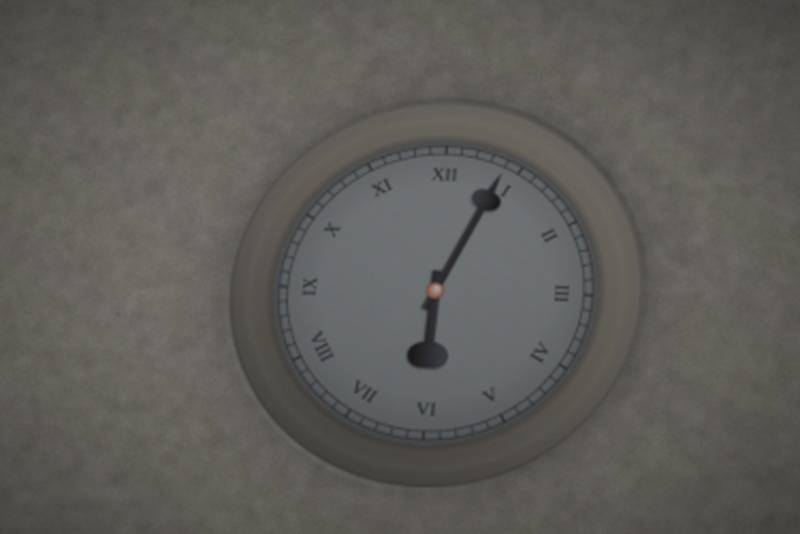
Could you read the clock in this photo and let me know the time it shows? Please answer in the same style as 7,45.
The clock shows 6,04
